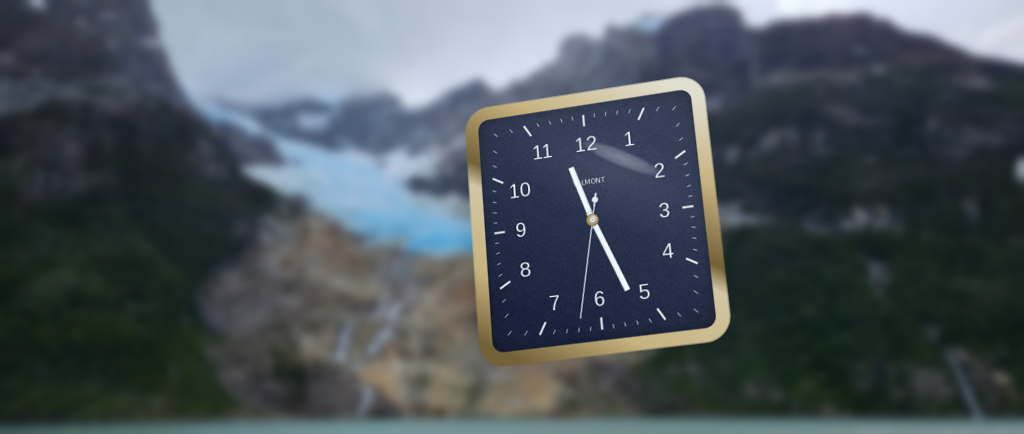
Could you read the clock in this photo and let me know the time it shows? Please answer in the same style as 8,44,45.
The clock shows 11,26,32
